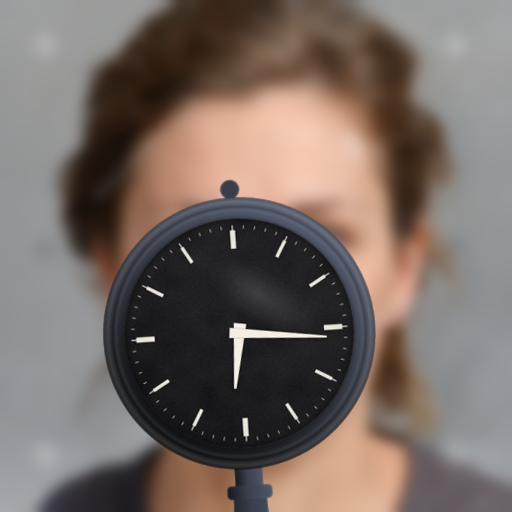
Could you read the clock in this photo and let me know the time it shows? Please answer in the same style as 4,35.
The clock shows 6,16
